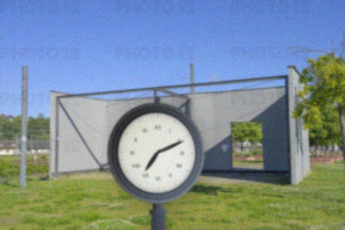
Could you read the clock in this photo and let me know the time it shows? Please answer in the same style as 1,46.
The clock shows 7,11
